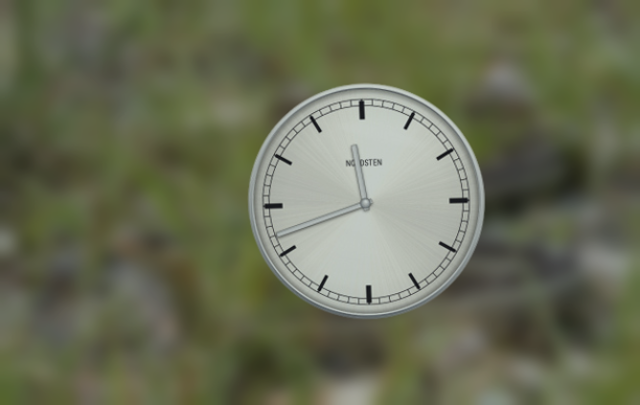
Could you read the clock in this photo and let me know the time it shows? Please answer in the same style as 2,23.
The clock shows 11,42
